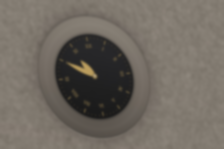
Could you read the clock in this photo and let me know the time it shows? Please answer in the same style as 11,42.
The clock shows 10,50
